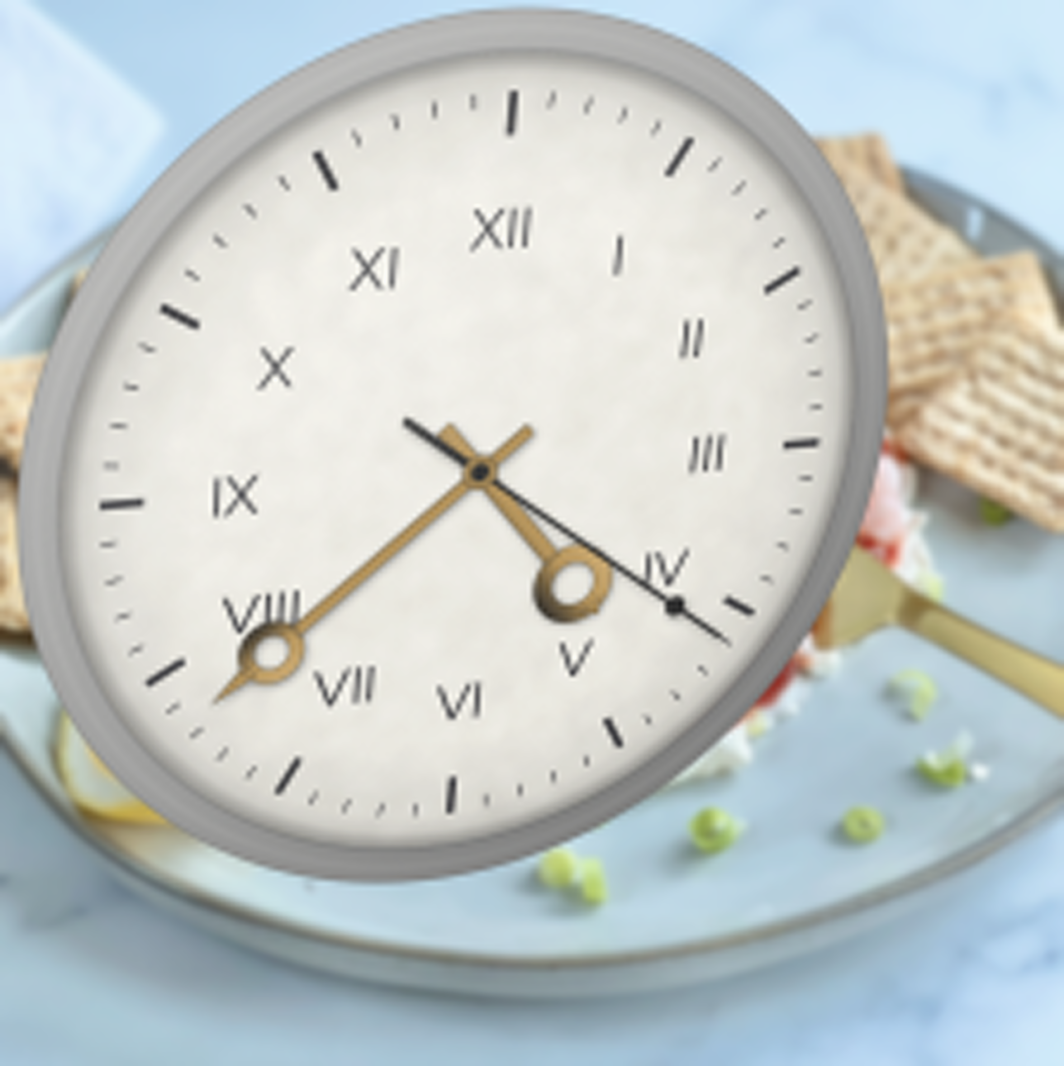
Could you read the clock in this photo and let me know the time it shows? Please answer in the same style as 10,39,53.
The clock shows 4,38,21
